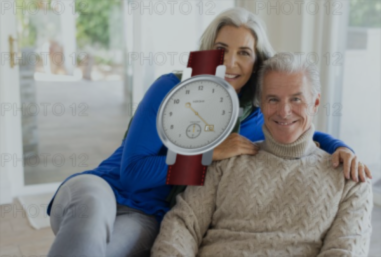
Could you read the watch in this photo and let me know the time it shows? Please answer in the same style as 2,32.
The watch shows 10,22
